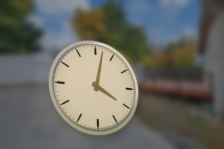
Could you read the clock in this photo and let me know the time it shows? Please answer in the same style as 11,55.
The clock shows 4,02
